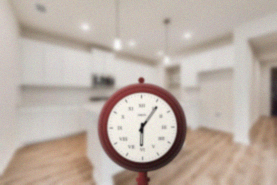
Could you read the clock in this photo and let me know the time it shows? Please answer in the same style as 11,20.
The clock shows 6,06
